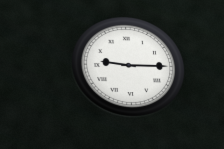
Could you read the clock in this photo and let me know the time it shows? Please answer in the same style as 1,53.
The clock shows 9,15
